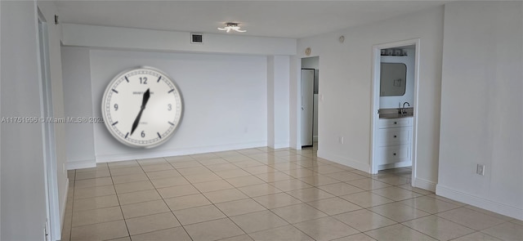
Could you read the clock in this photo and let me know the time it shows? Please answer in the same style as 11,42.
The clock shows 12,34
